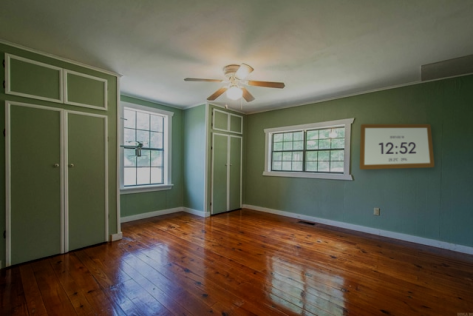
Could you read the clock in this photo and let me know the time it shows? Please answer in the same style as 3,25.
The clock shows 12,52
